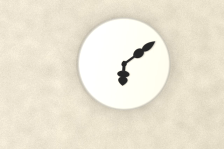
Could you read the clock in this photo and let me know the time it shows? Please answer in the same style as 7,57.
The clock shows 6,09
